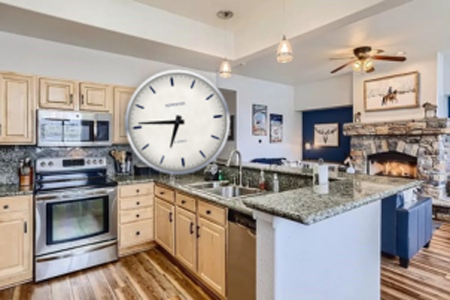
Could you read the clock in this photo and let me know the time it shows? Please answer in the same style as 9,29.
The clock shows 6,46
